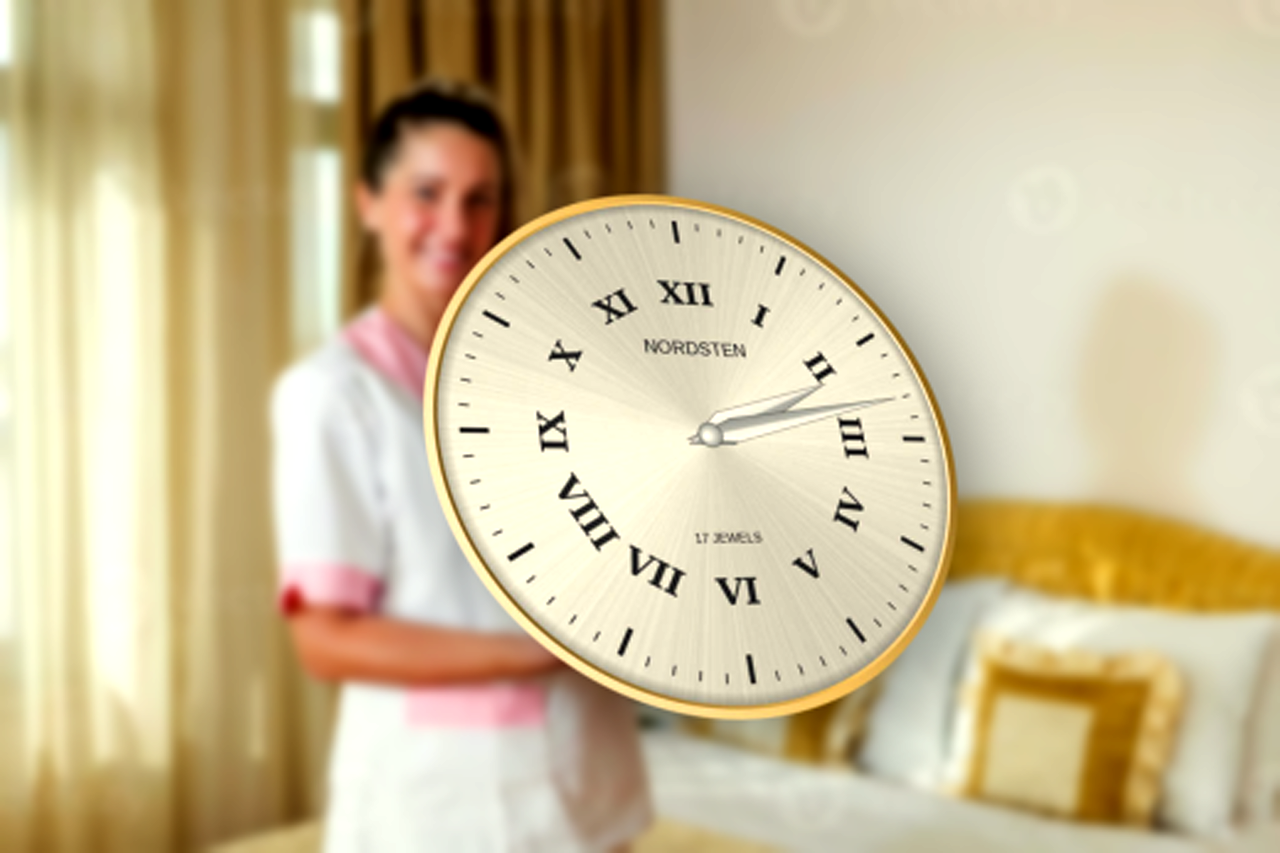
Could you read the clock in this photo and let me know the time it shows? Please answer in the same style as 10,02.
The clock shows 2,13
